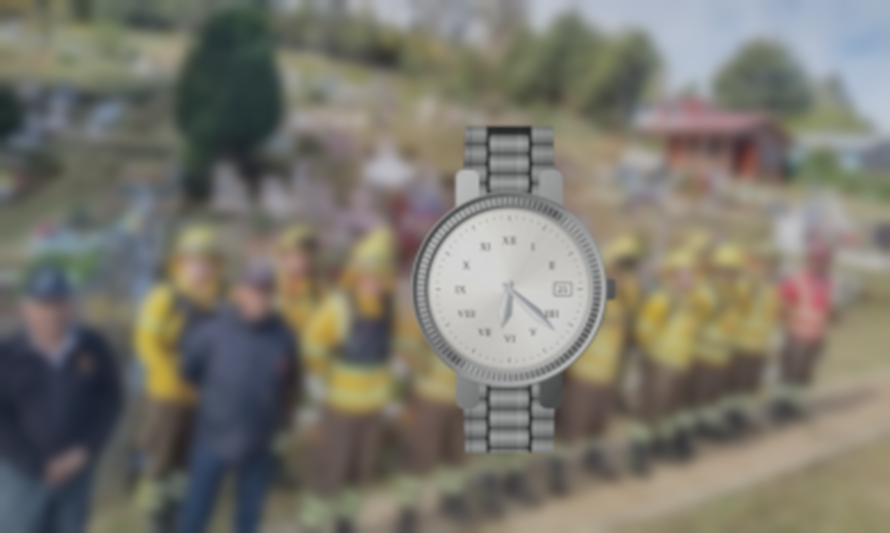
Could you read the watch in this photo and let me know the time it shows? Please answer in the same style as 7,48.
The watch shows 6,22
